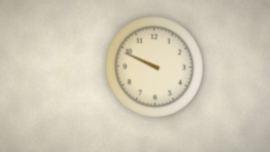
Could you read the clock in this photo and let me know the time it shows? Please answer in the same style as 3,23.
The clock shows 9,49
